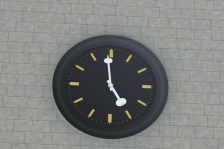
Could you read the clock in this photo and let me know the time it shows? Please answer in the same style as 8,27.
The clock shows 4,59
